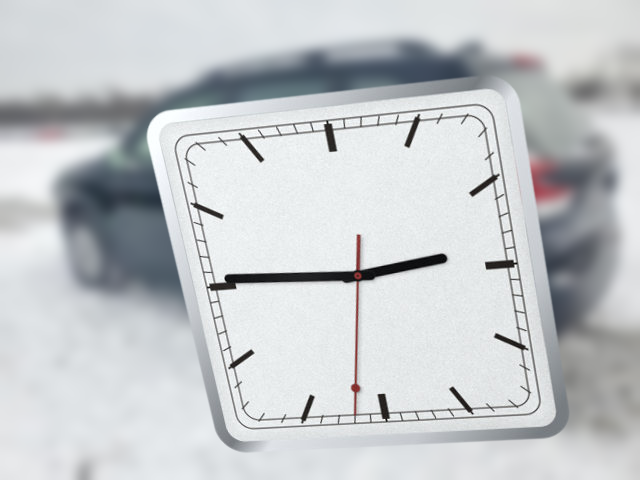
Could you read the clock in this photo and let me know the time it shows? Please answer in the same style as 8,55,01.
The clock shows 2,45,32
